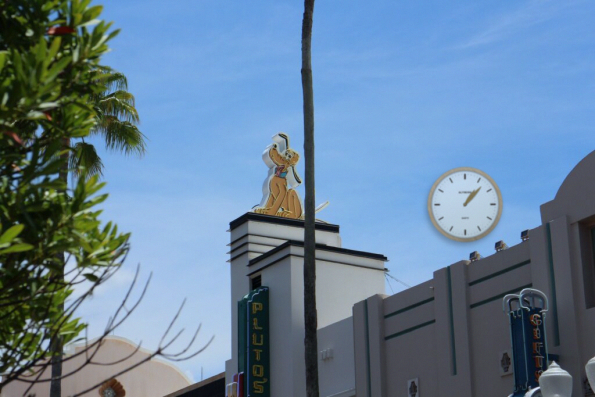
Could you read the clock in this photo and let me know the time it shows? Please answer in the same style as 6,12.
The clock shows 1,07
